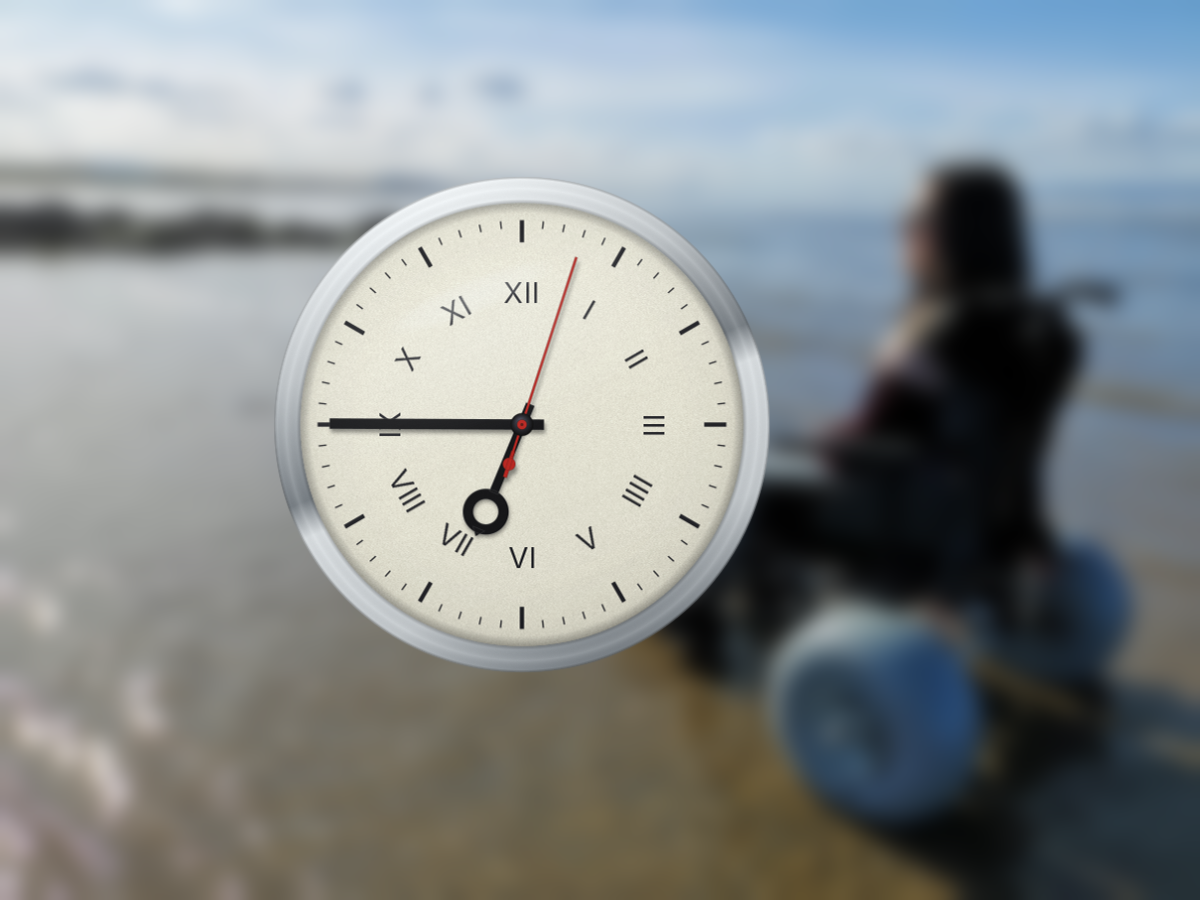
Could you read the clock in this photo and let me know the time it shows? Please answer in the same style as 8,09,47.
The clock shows 6,45,03
